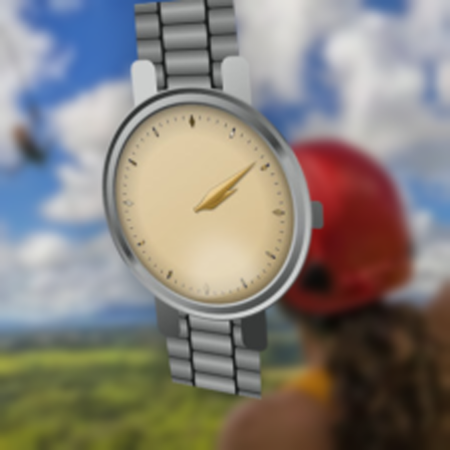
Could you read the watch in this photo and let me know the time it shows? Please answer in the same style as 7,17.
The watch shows 2,09
